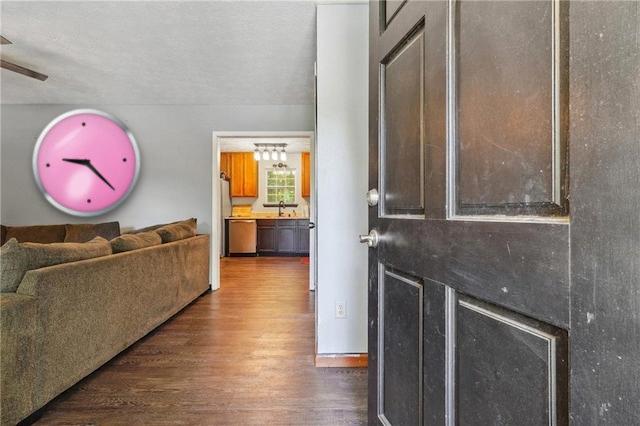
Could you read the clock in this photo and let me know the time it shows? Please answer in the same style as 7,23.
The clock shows 9,23
